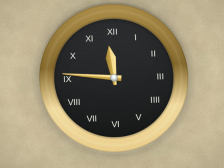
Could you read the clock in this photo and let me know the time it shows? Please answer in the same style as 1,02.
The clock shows 11,46
